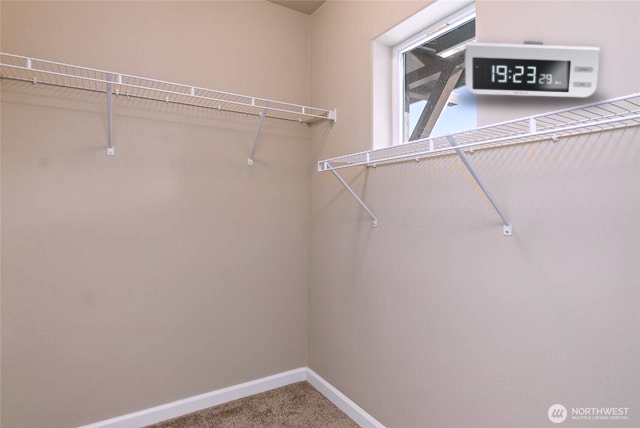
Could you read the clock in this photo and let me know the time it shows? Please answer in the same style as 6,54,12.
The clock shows 19,23,29
